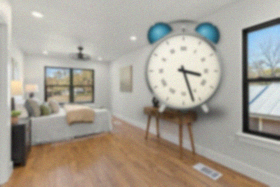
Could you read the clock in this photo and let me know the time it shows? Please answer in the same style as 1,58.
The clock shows 3,27
